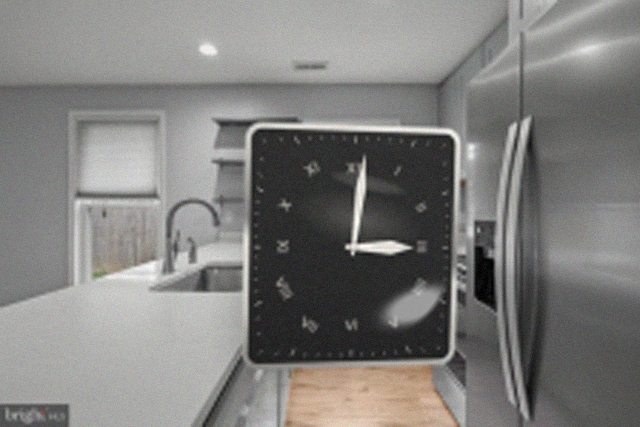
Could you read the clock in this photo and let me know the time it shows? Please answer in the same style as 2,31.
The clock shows 3,01
